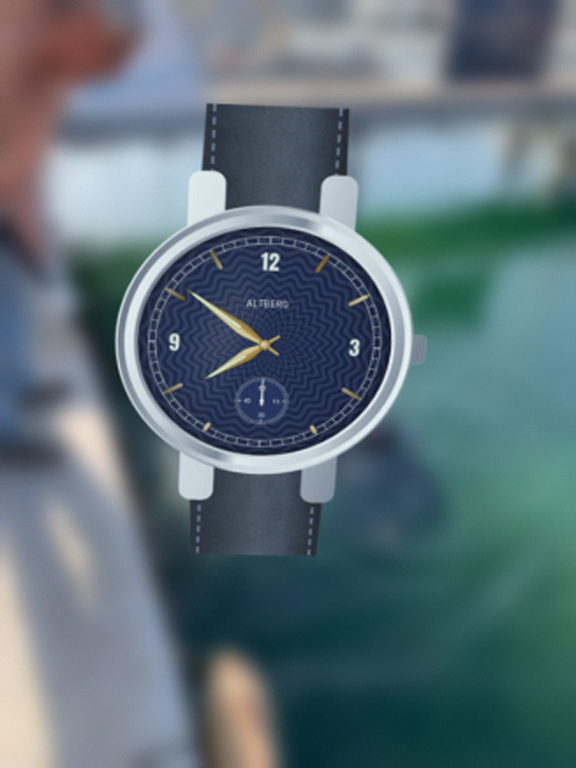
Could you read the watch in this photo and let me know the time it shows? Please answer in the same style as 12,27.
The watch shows 7,51
